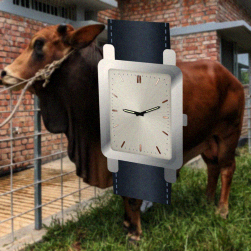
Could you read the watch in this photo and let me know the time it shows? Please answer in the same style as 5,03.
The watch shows 9,11
